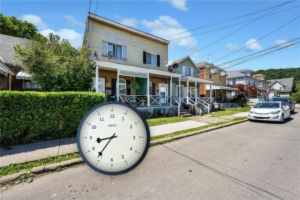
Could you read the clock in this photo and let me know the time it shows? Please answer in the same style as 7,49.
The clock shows 8,36
